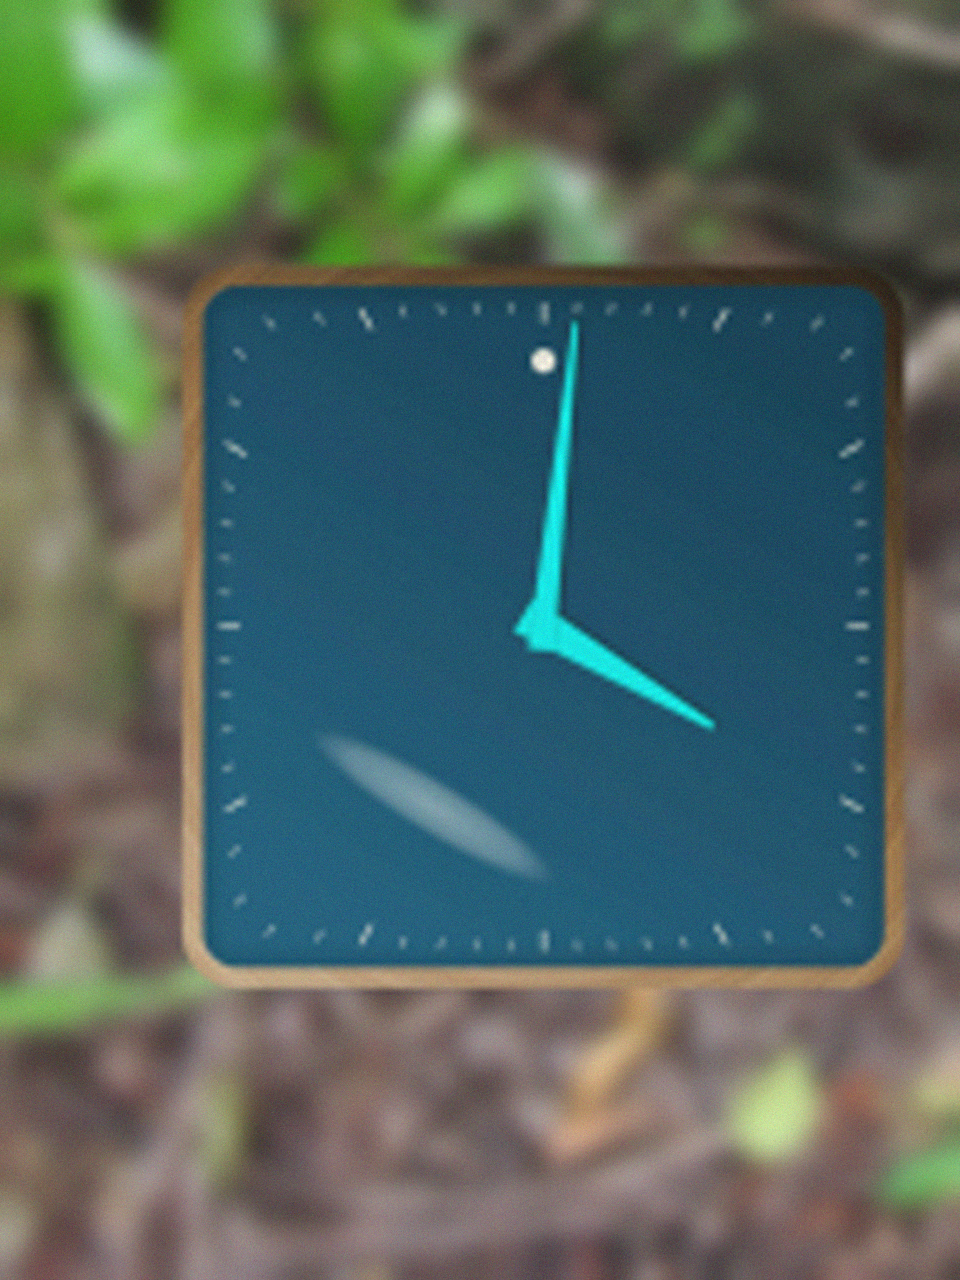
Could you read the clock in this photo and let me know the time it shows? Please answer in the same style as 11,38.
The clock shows 4,01
